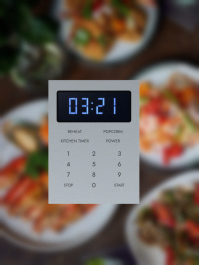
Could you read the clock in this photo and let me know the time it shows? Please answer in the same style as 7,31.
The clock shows 3,21
